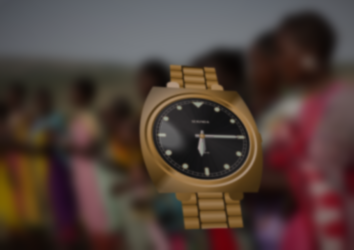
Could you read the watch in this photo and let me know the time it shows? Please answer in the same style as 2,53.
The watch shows 6,15
